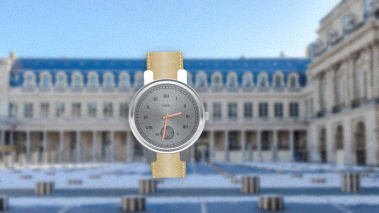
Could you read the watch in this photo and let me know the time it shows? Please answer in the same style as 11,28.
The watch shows 2,32
